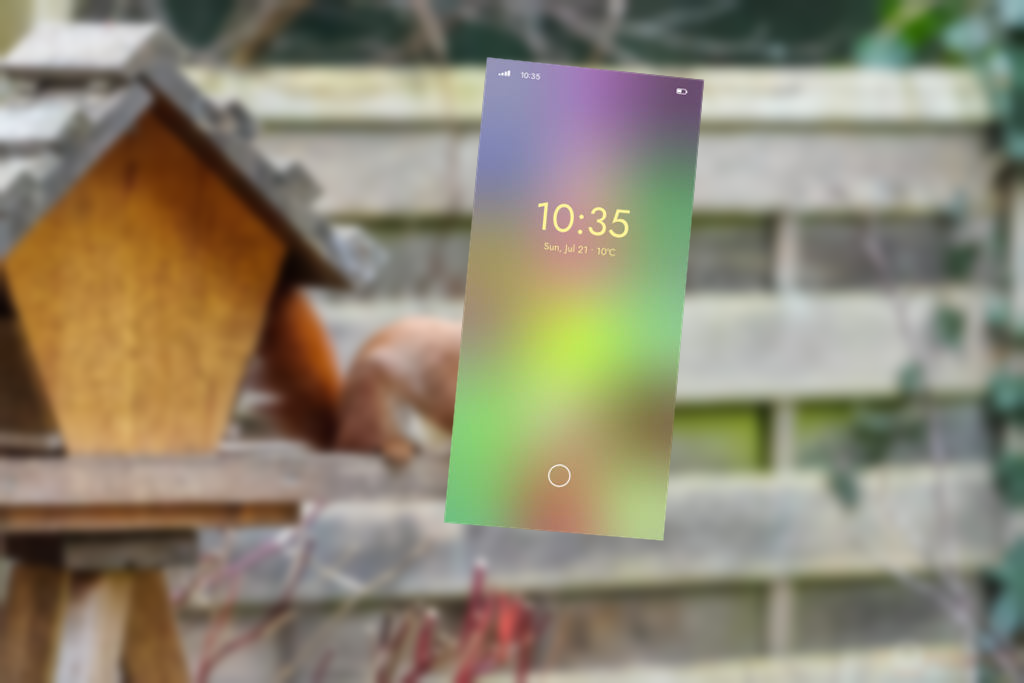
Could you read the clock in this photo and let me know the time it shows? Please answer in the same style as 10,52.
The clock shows 10,35
